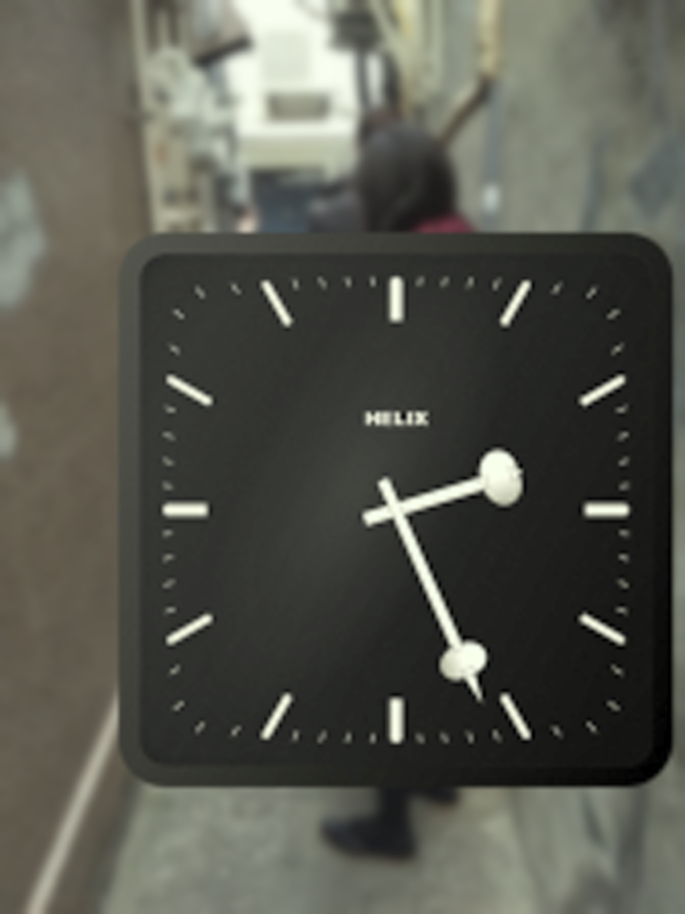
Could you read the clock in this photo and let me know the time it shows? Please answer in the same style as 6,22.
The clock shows 2,26
